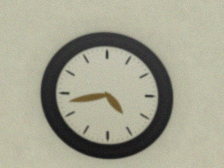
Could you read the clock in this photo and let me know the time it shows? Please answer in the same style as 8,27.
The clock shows 4,43
